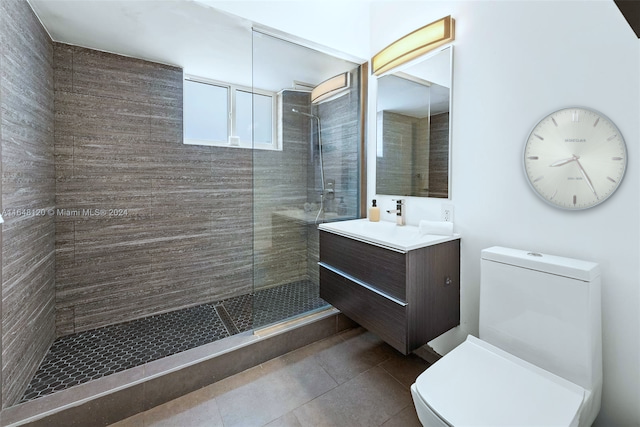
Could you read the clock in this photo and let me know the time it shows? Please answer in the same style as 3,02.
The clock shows 8,25
